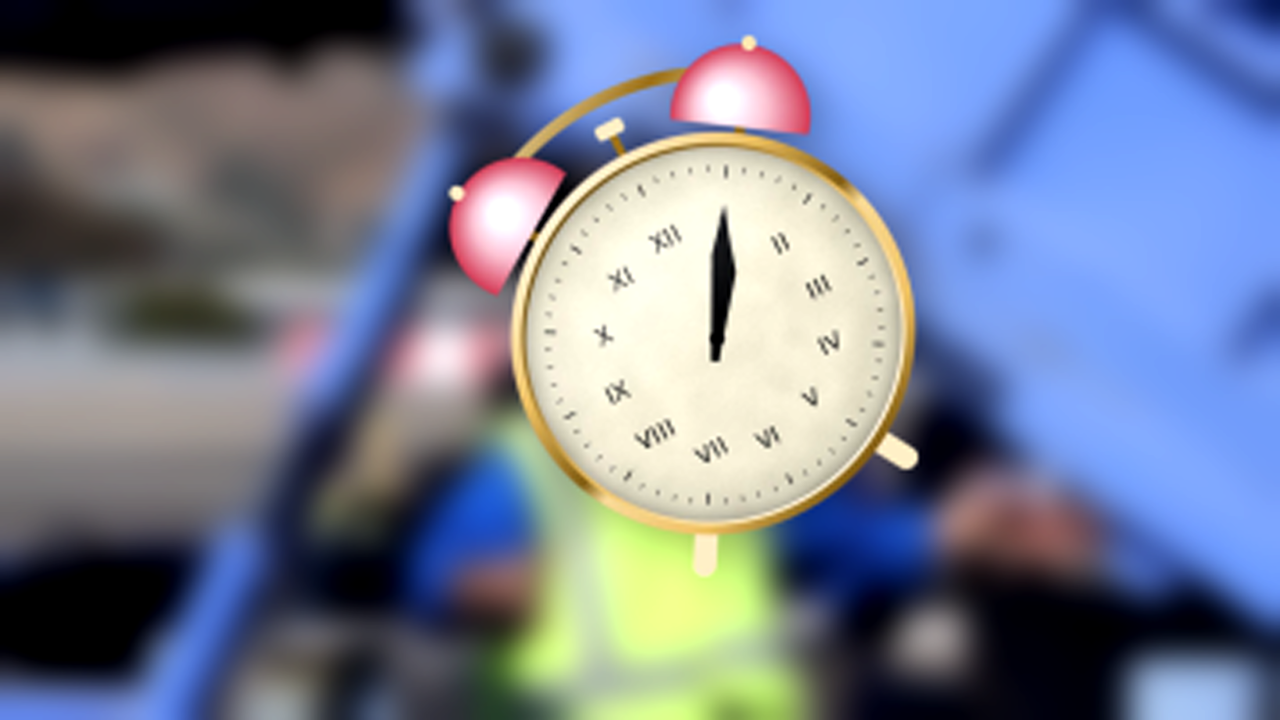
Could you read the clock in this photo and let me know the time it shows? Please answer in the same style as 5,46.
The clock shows 1,05
